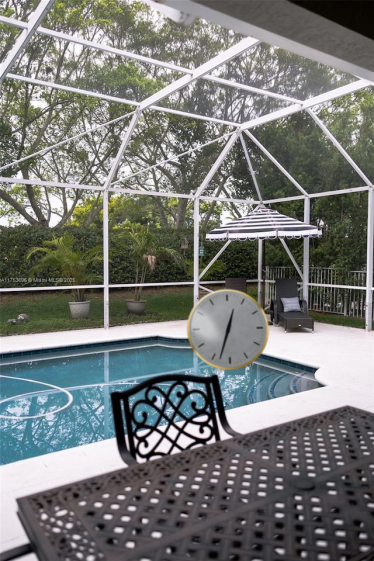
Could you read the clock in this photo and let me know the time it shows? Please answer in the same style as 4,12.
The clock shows 12,33
